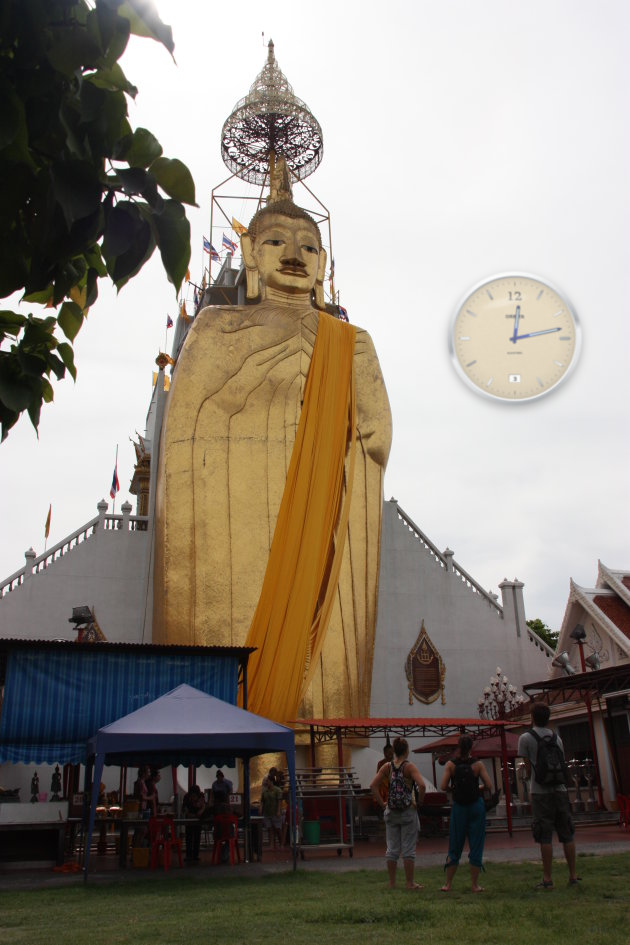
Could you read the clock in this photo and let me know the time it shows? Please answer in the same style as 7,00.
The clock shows 12,13
